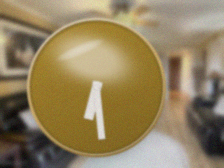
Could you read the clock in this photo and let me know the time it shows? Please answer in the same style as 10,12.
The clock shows 6,29
